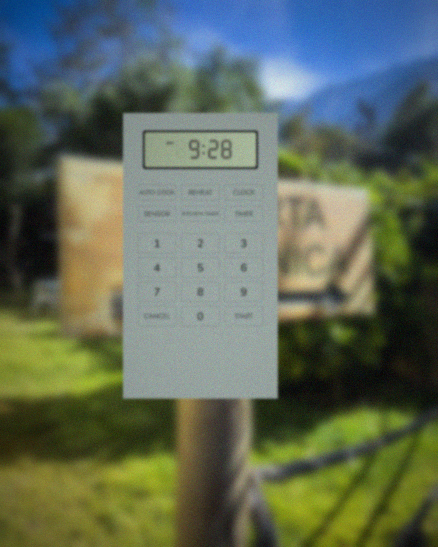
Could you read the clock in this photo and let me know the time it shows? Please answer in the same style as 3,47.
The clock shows 9,28
